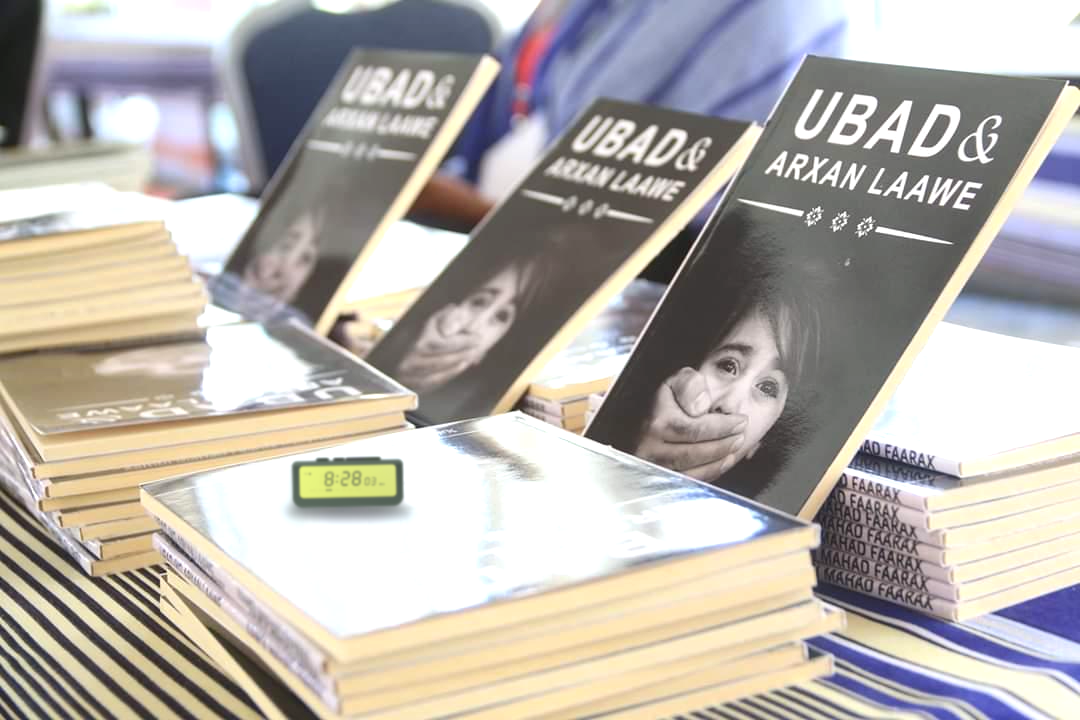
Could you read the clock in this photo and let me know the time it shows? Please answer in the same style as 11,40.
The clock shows 8,28
